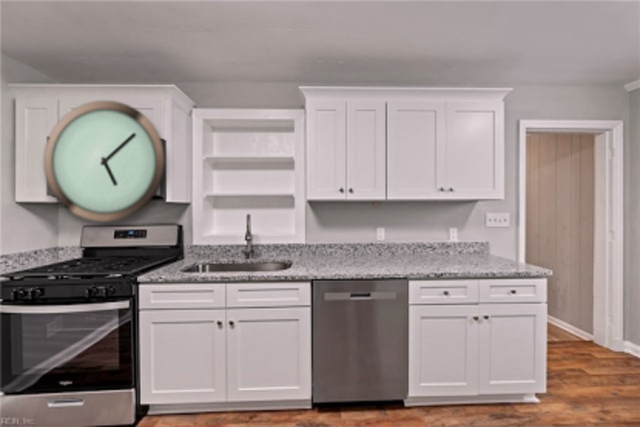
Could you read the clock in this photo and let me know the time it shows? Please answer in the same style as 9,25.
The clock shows 5,08
